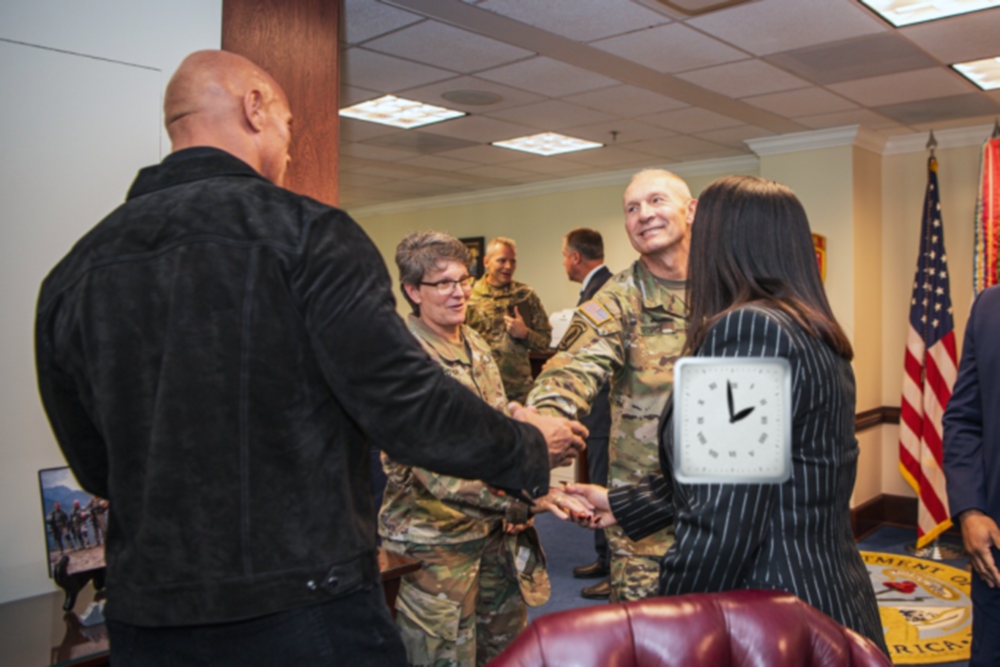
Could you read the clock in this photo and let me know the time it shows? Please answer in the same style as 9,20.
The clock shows 1,59
